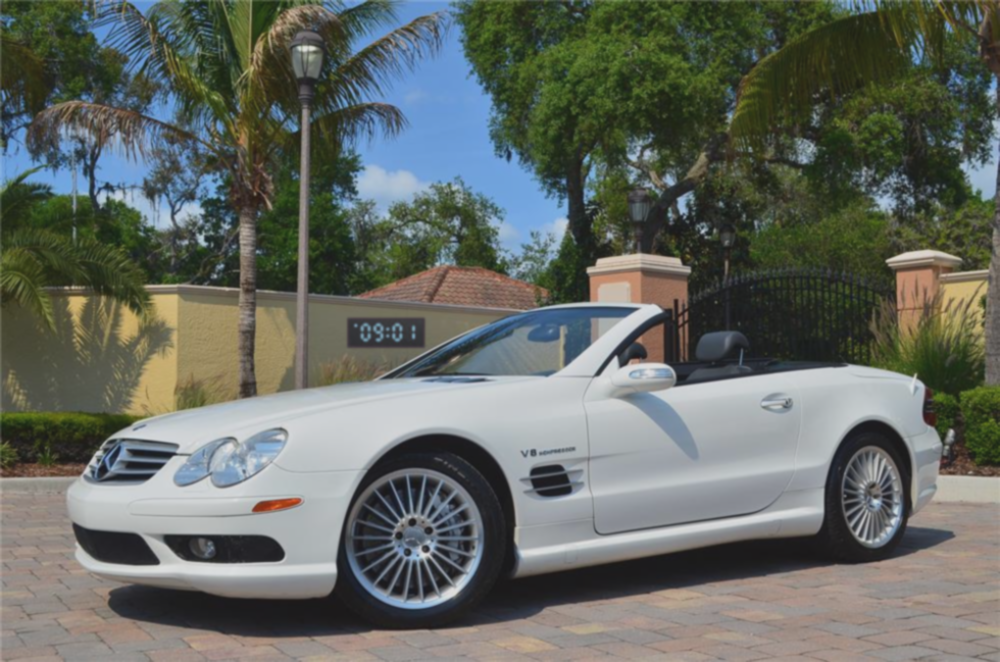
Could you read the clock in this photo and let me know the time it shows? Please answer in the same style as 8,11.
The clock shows 9,01
